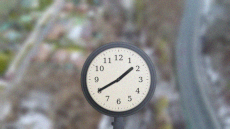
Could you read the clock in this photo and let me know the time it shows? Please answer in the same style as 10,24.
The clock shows 1,40
